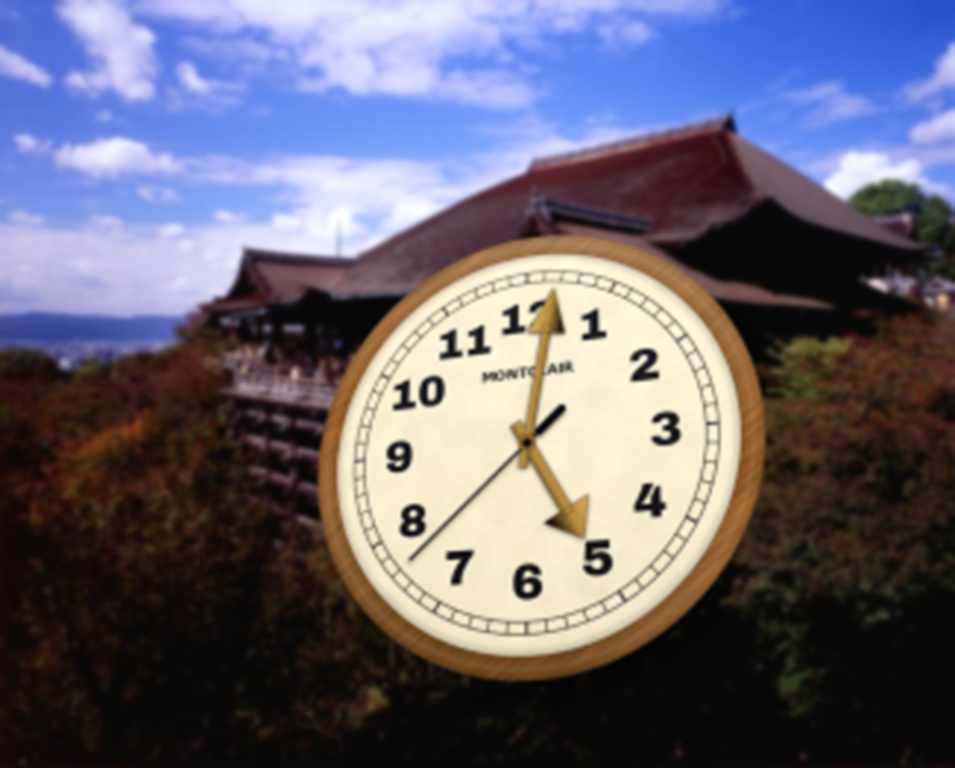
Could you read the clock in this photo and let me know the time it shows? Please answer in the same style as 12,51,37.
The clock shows 5,01,38
